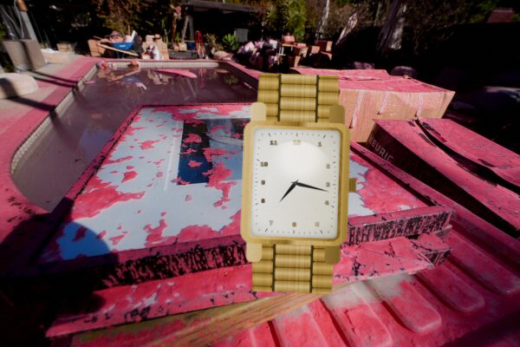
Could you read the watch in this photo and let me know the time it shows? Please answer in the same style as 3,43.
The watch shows 7,17
